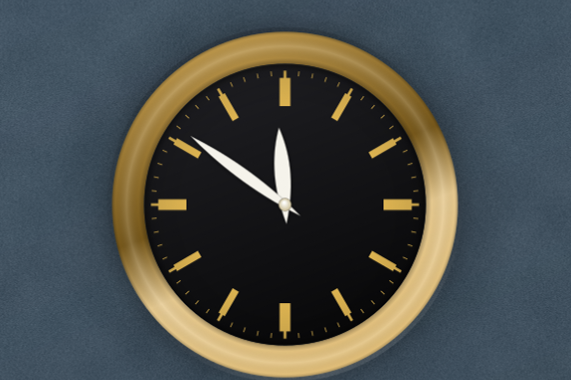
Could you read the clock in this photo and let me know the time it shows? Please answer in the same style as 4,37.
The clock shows 11,51
